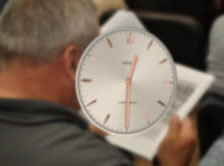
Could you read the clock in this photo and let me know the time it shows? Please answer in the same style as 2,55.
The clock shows 12,30
